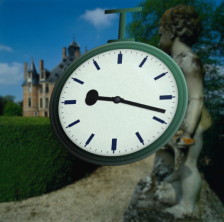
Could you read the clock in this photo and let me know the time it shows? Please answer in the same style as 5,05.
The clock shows 9,18
